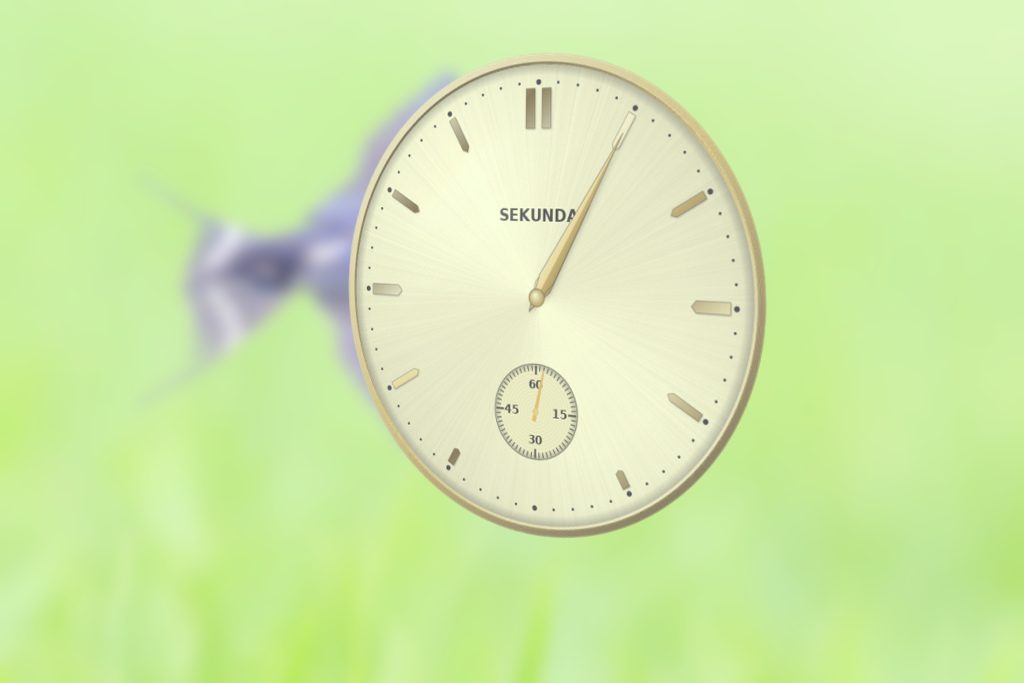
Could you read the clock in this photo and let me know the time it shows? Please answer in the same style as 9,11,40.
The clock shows 1,05,02
